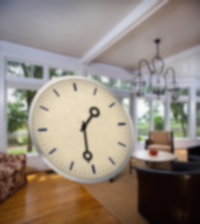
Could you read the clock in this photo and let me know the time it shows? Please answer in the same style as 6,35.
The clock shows 1,31
